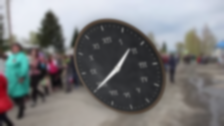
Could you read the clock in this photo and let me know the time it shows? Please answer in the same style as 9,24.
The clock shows 1,40
